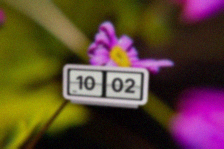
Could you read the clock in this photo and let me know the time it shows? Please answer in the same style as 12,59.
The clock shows 10,02
